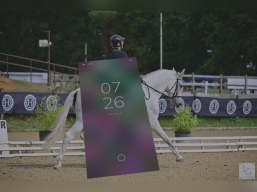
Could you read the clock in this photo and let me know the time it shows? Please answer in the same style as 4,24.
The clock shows 7,26
